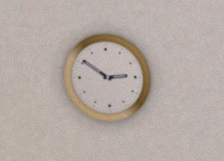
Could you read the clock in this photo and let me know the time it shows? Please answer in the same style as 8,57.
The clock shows 2,51
